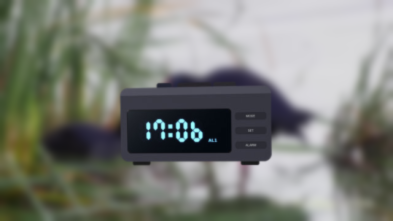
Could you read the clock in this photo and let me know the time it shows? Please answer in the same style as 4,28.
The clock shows 17,06
